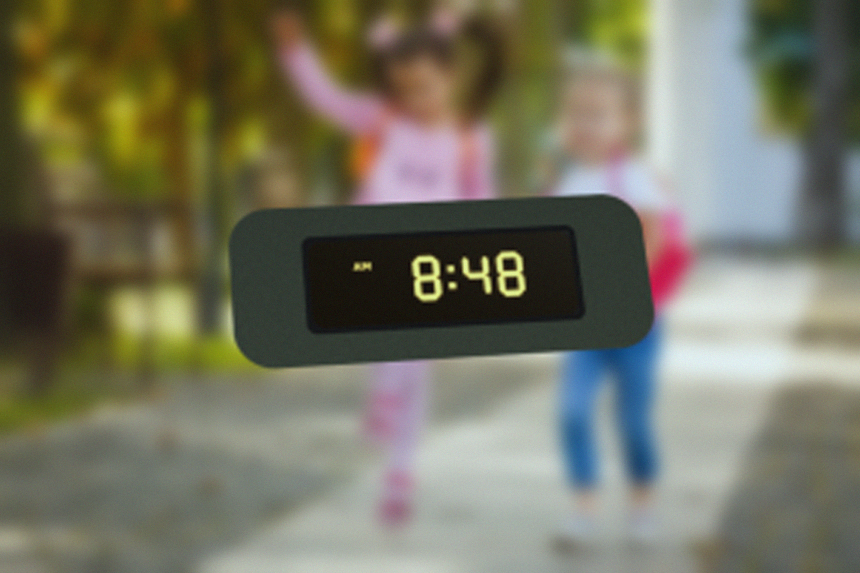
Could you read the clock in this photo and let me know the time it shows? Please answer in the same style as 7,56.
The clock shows 8,48
